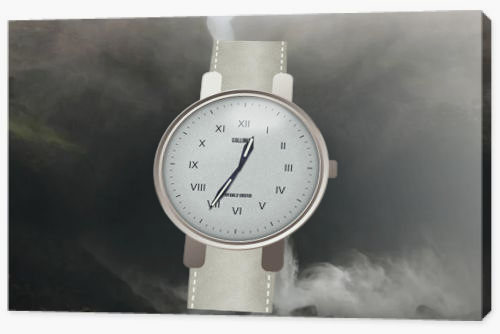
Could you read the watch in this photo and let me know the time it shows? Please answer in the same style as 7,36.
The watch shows 12,35
